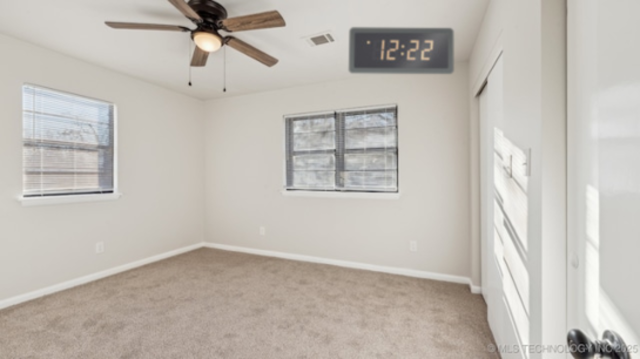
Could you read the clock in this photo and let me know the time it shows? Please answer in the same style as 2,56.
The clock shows 12,22
